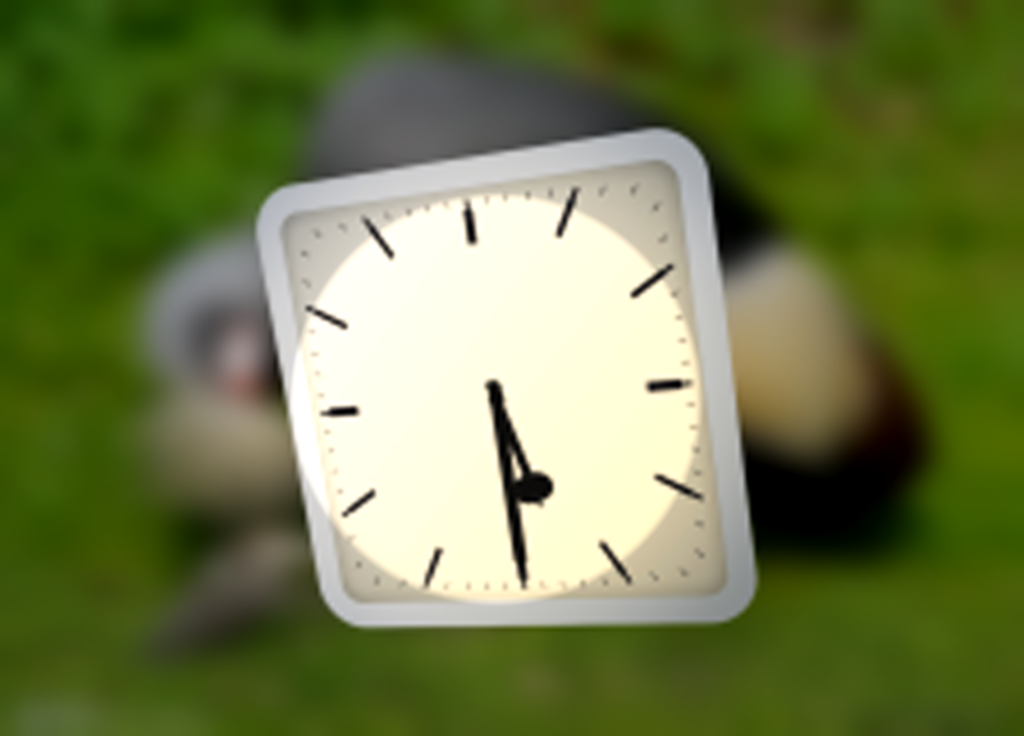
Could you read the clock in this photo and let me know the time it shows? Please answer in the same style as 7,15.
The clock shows 5,30
